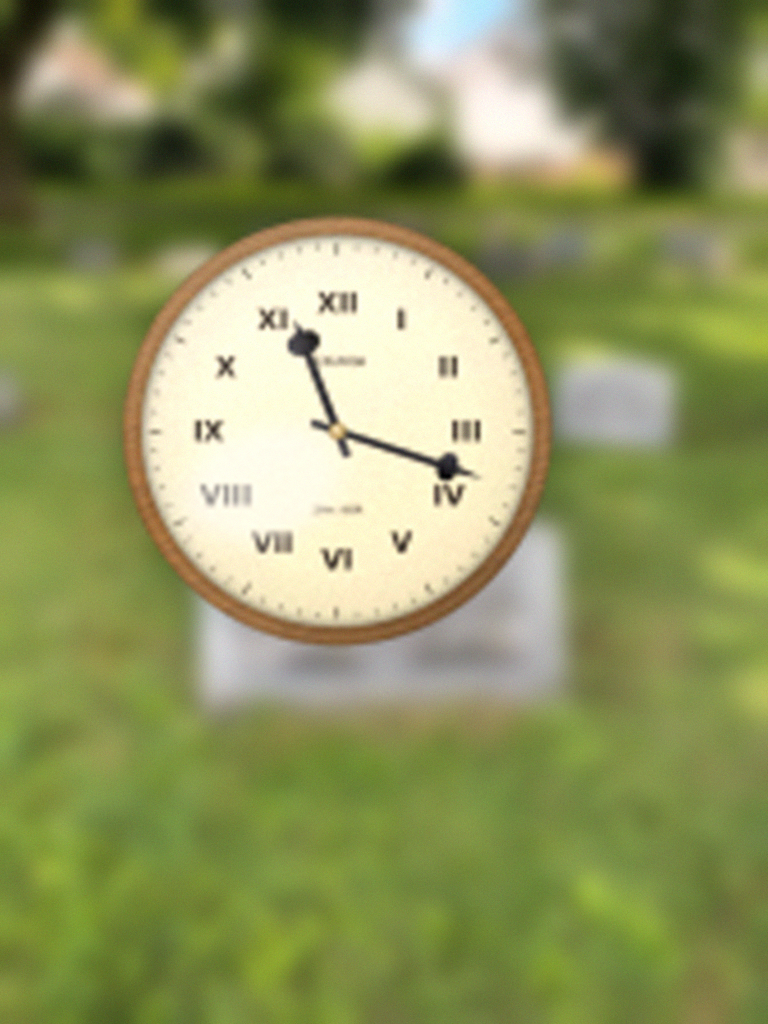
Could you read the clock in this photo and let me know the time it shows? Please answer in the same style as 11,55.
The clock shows 11,18
